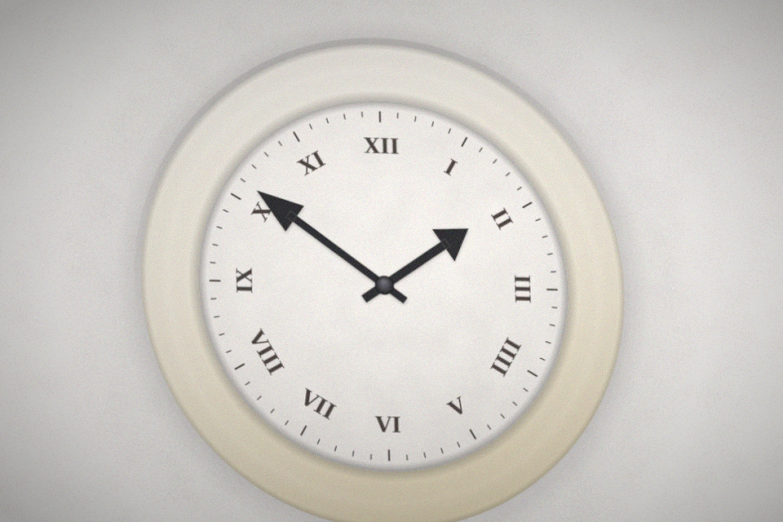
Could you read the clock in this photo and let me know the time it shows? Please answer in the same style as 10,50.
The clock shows 1,51
